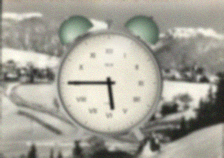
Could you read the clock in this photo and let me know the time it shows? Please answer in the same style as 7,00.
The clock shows 5,45
